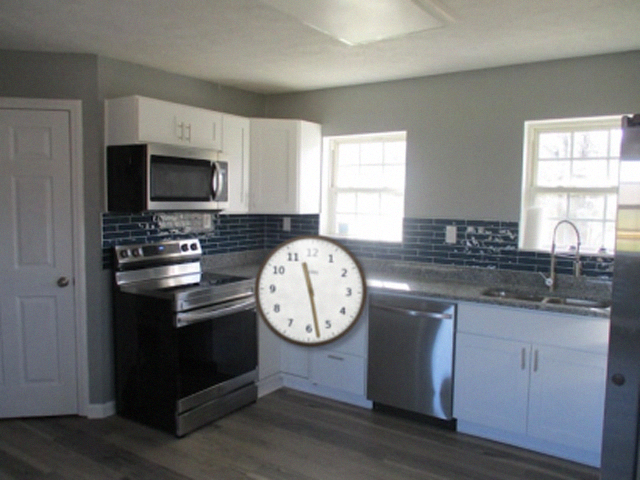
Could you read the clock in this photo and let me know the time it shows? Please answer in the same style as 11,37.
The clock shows 11,28
